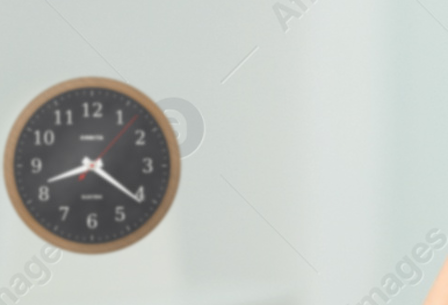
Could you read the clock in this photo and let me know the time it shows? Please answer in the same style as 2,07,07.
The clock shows 8,21,07
